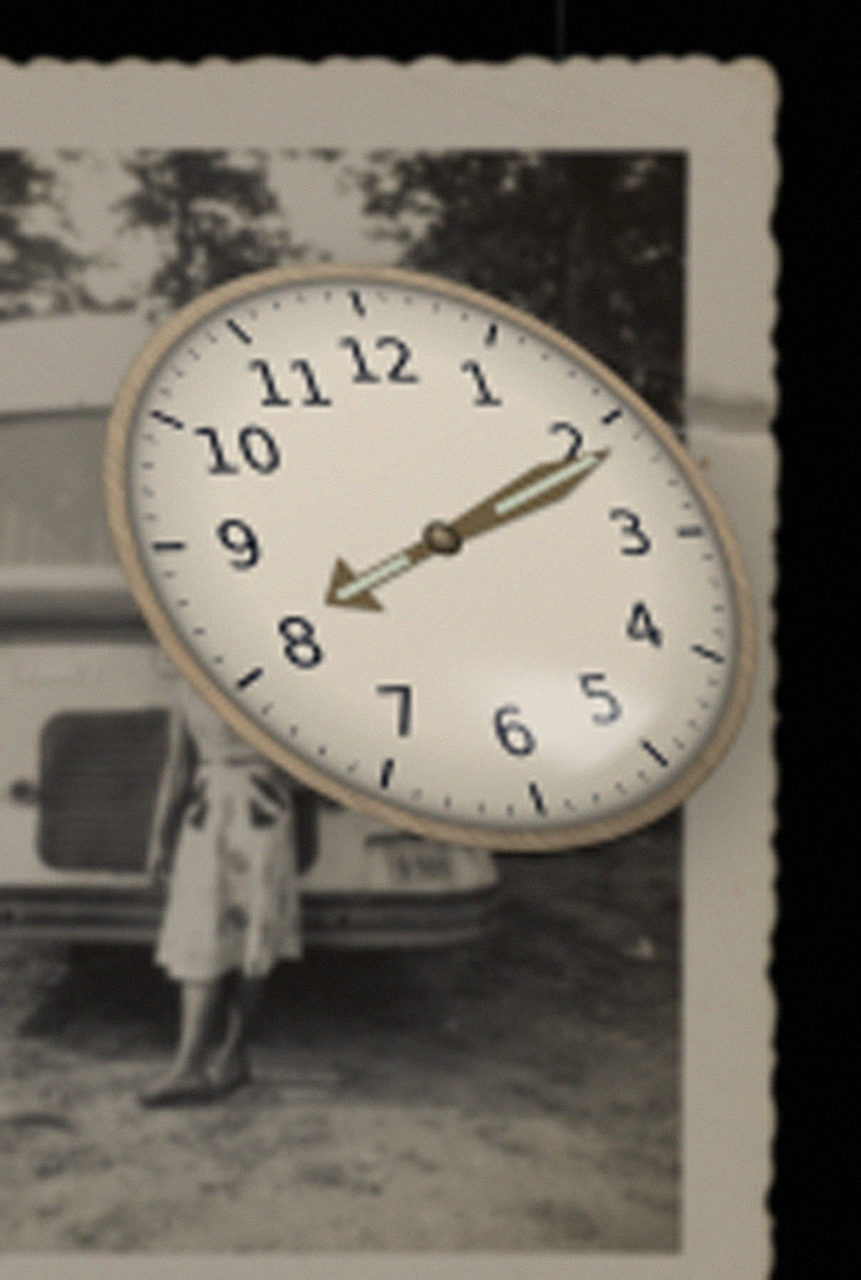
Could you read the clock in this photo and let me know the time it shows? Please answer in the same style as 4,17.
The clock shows 8,11
